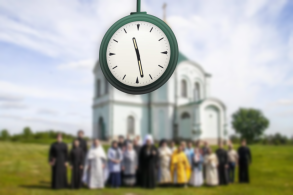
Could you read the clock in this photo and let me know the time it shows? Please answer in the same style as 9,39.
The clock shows 11,28
